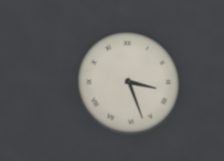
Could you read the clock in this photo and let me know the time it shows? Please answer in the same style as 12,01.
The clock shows 3,27
